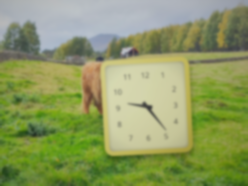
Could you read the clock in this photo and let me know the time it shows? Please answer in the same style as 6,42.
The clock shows 9,24
